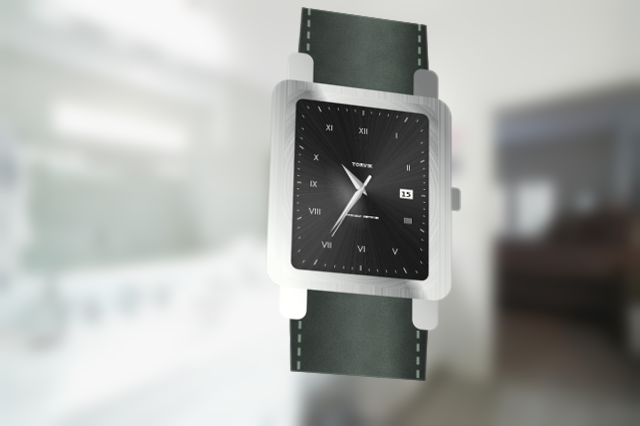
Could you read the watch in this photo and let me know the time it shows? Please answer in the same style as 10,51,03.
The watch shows 10,35,35
